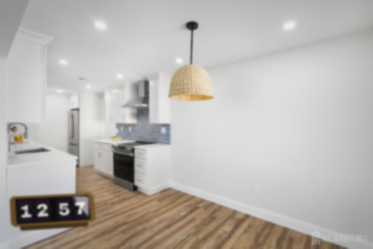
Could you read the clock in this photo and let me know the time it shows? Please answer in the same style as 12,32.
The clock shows 12,57
